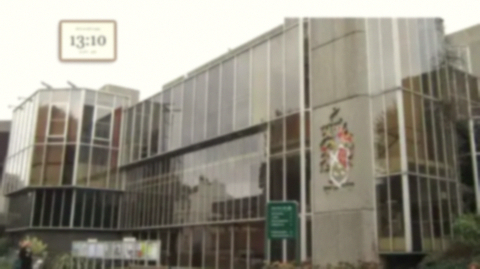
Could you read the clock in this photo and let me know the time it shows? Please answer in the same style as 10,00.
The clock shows 13,10
